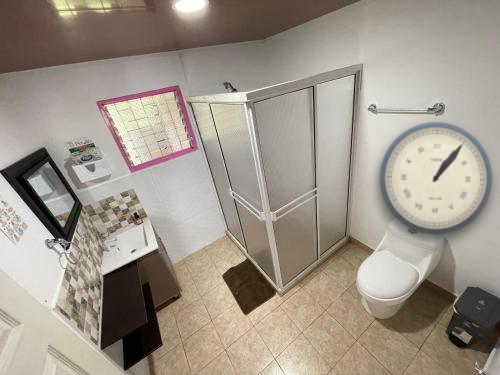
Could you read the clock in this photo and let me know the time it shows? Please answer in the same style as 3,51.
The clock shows 1,06
